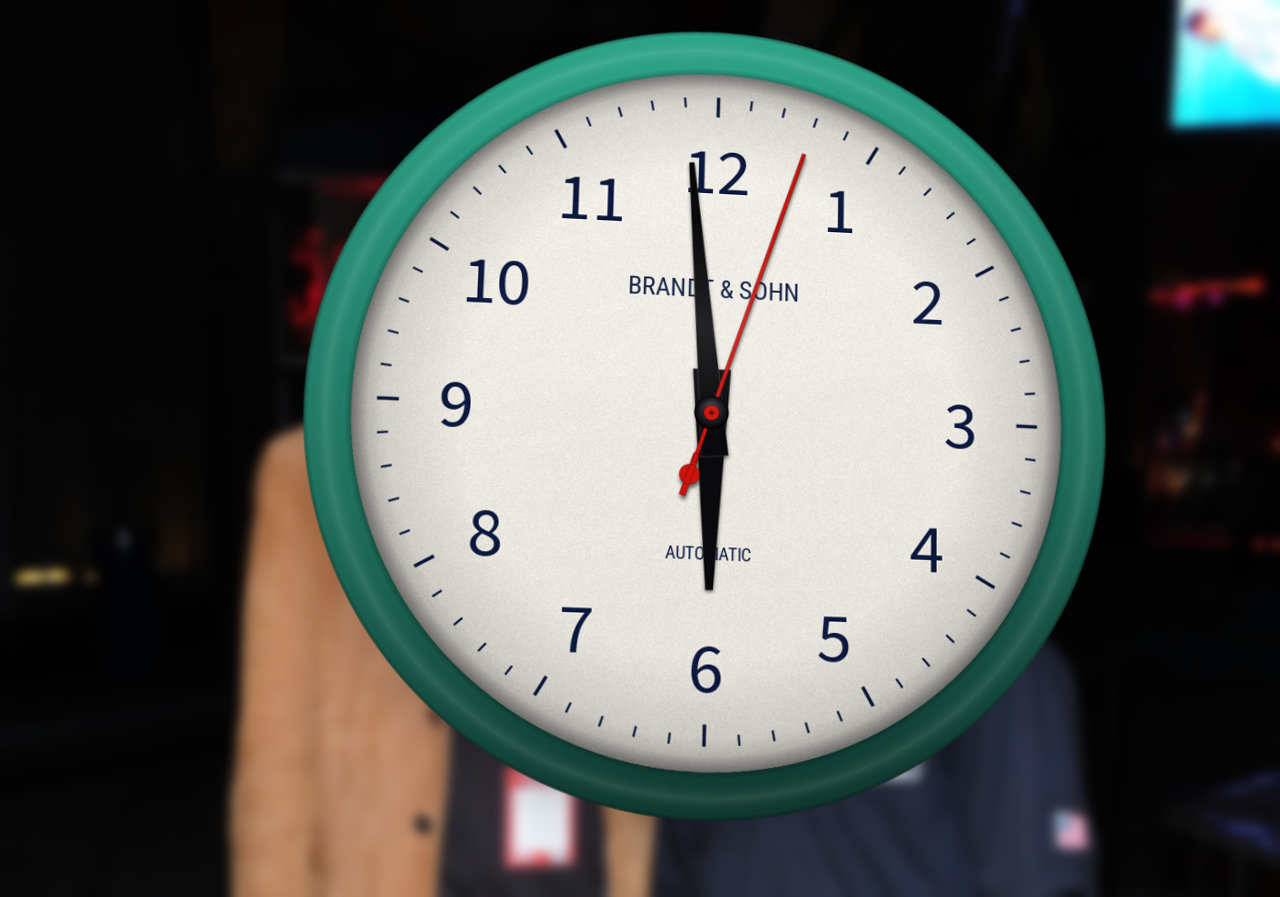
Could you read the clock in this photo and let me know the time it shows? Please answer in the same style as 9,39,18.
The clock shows 5,59,03
